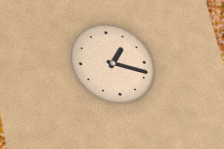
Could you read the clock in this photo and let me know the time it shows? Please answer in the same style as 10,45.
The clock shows 1,18
